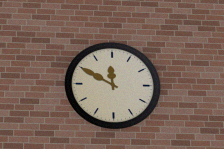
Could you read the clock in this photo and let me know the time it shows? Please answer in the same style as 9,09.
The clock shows 11,50
